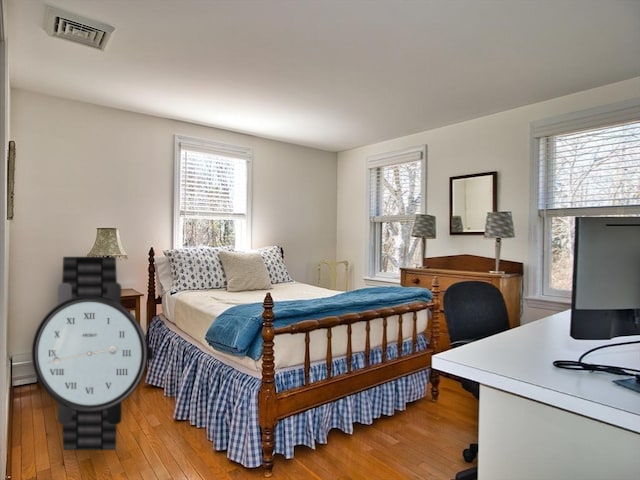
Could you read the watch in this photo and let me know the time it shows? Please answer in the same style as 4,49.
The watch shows 2,43
